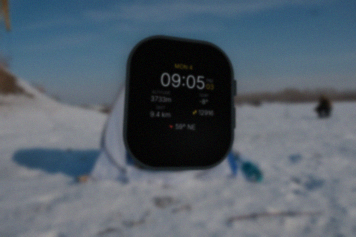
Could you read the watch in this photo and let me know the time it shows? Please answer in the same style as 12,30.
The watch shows 9,05
